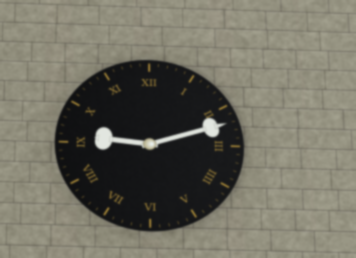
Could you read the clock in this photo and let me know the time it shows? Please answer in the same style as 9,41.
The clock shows 9,12
